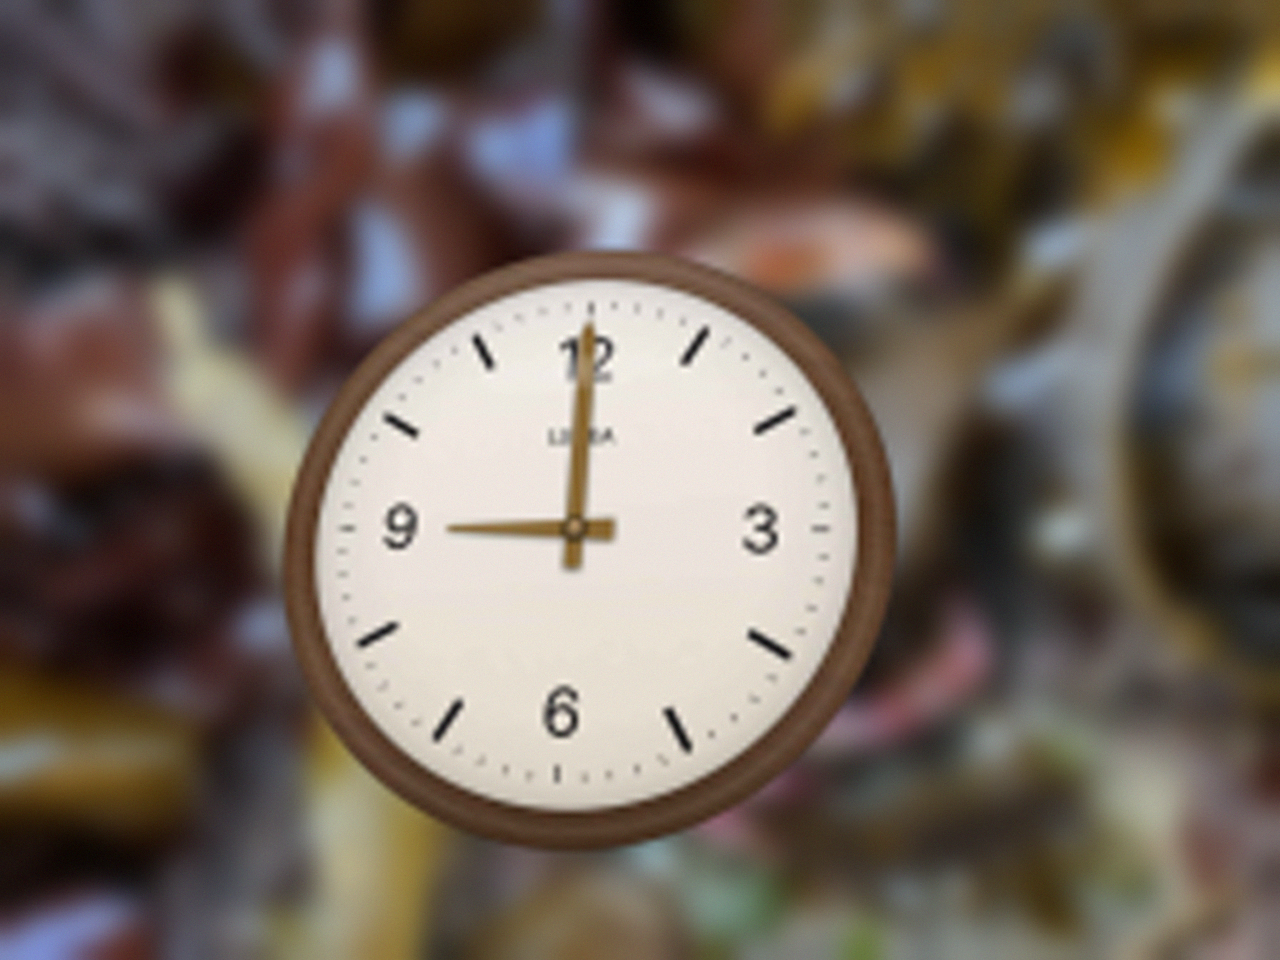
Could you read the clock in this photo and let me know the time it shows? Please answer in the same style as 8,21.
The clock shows 9,00
